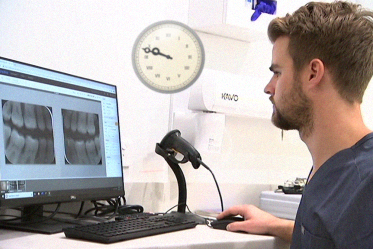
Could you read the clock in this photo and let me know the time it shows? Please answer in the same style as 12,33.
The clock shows 9,48
